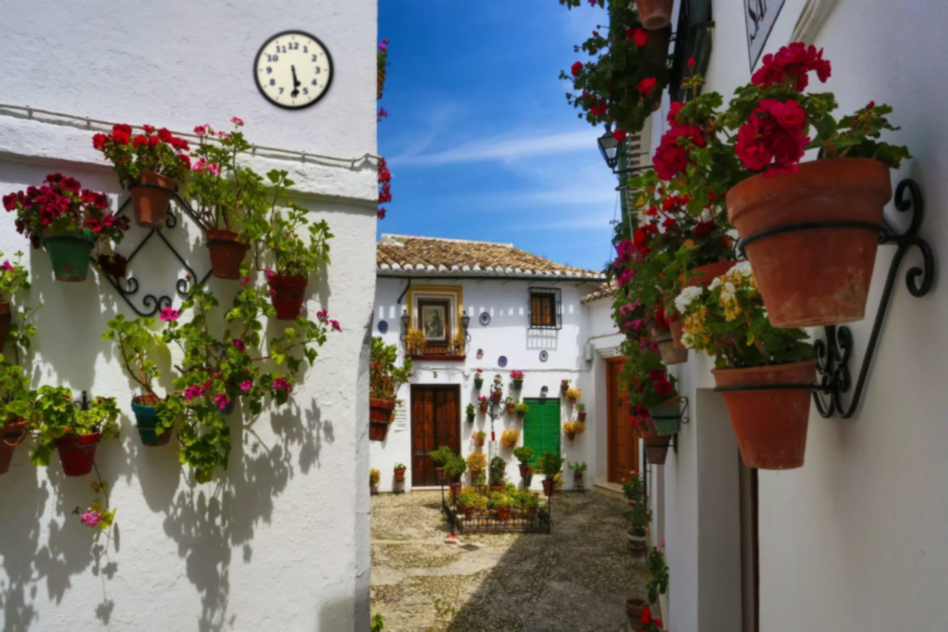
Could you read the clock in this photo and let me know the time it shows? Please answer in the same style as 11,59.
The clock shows 5,29
